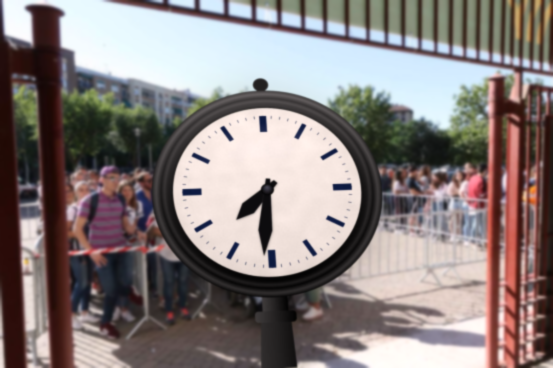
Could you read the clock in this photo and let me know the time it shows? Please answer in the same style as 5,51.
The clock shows 7,31
